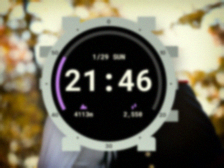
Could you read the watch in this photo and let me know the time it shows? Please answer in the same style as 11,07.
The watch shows 21,46
